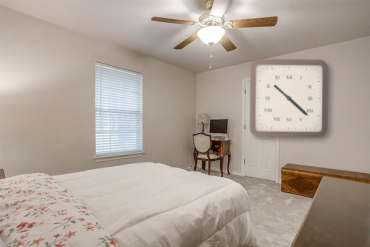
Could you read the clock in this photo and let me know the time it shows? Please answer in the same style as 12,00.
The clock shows 10,22
